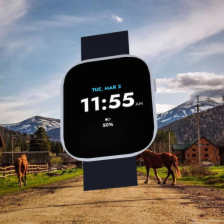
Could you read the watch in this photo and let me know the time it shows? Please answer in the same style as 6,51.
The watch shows 11,55
